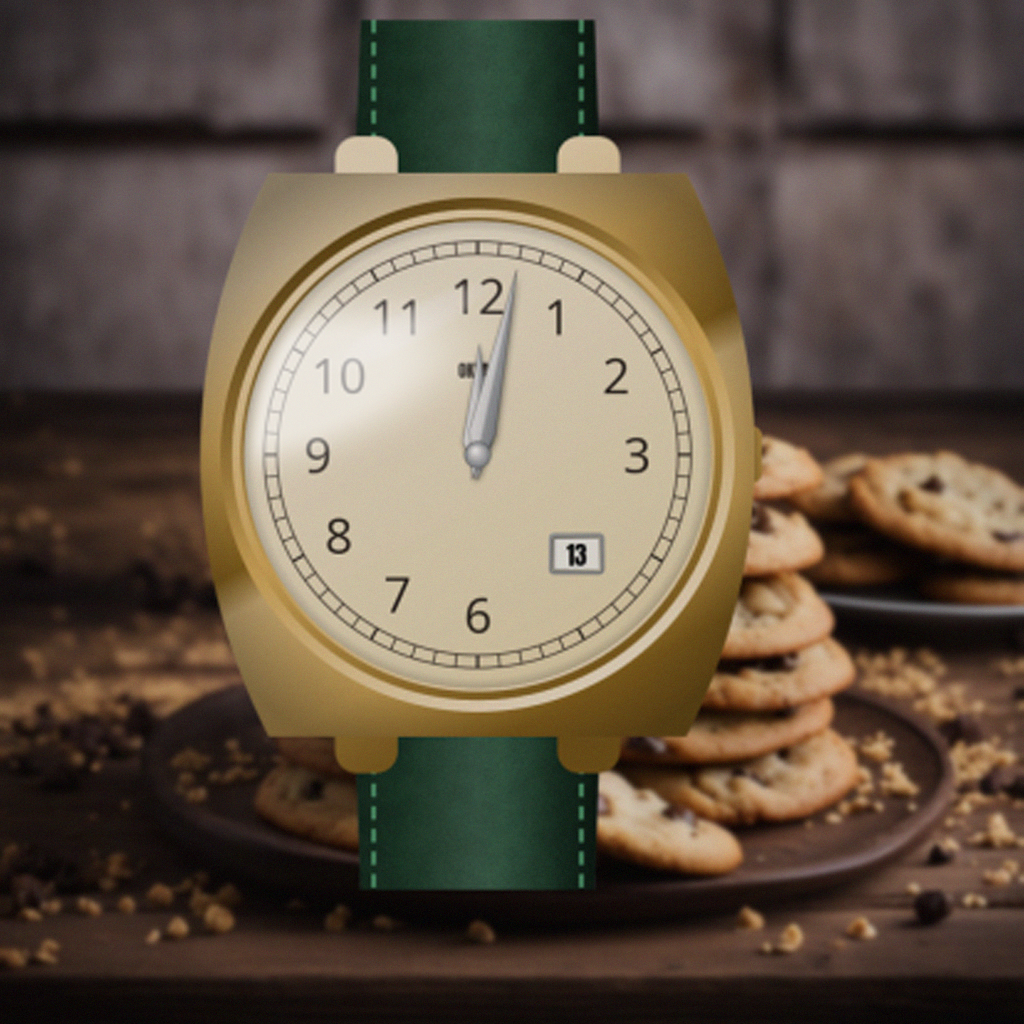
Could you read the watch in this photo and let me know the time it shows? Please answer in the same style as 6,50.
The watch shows 12,02
